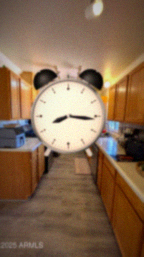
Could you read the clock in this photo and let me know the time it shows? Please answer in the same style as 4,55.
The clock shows 8,16
